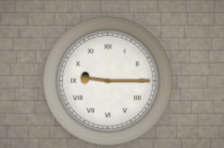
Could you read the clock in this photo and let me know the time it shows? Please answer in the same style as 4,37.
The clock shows 9,15
